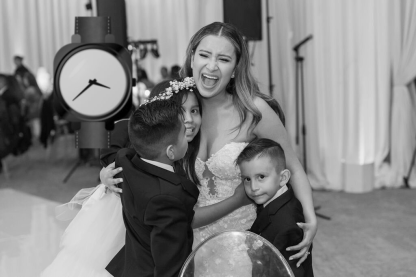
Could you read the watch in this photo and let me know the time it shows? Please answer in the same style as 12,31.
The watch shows 3,38
